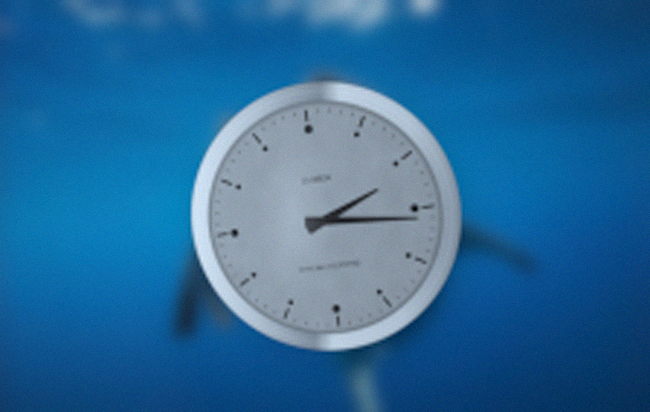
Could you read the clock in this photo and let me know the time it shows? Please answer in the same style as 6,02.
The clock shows 2,16
